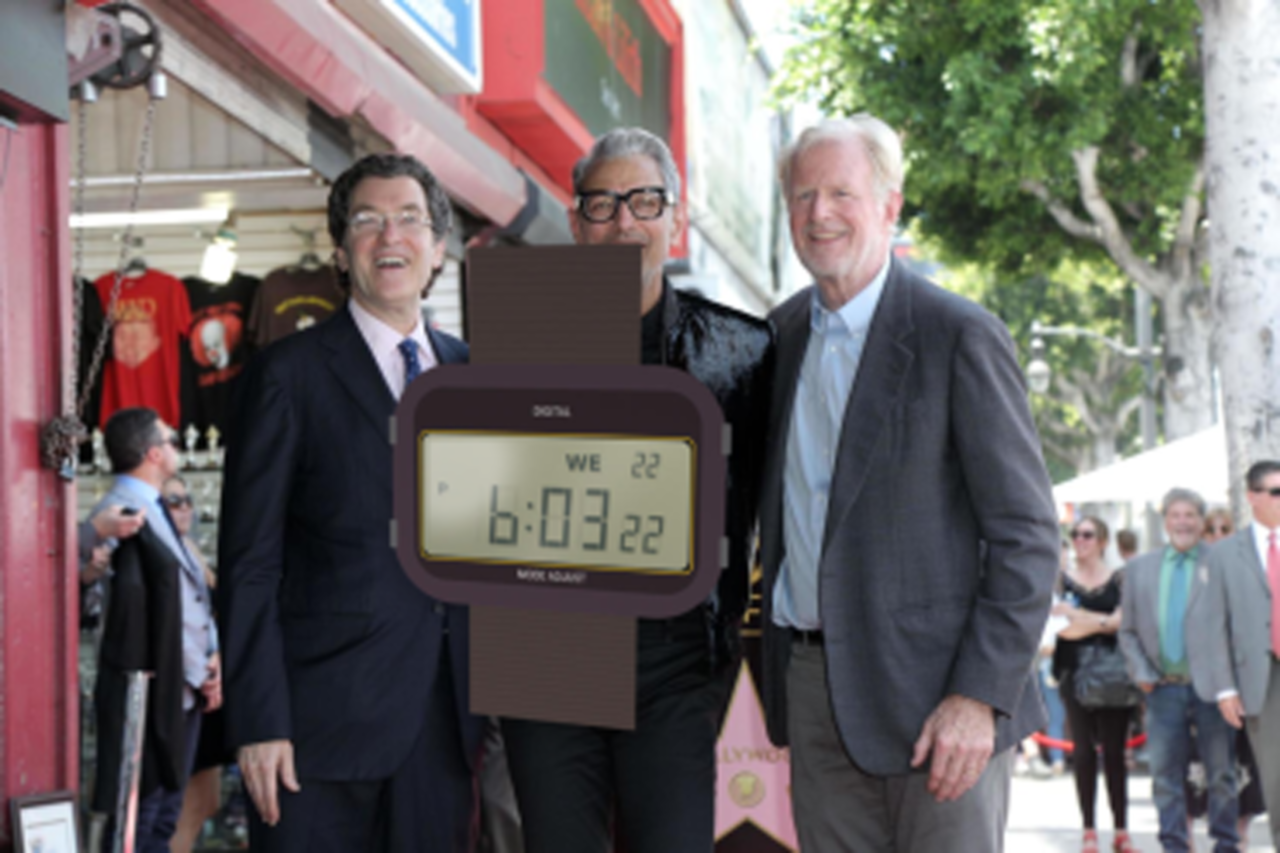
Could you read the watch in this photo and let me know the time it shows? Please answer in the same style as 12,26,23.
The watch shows 6,03,22
